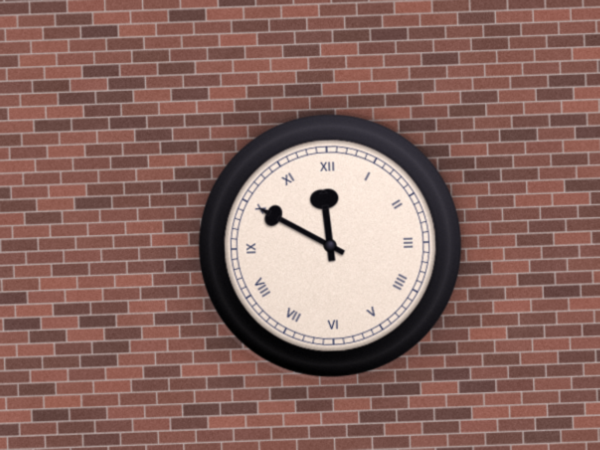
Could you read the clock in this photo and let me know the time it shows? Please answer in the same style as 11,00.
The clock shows 11,50
